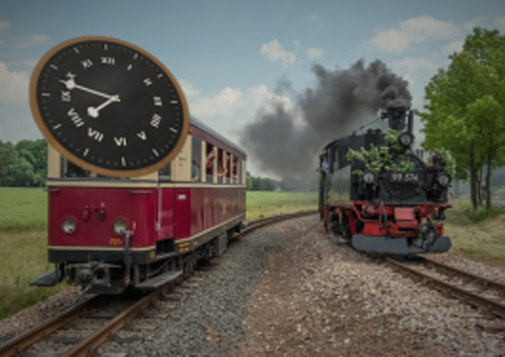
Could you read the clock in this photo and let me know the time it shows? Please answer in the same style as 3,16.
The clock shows 7,48
